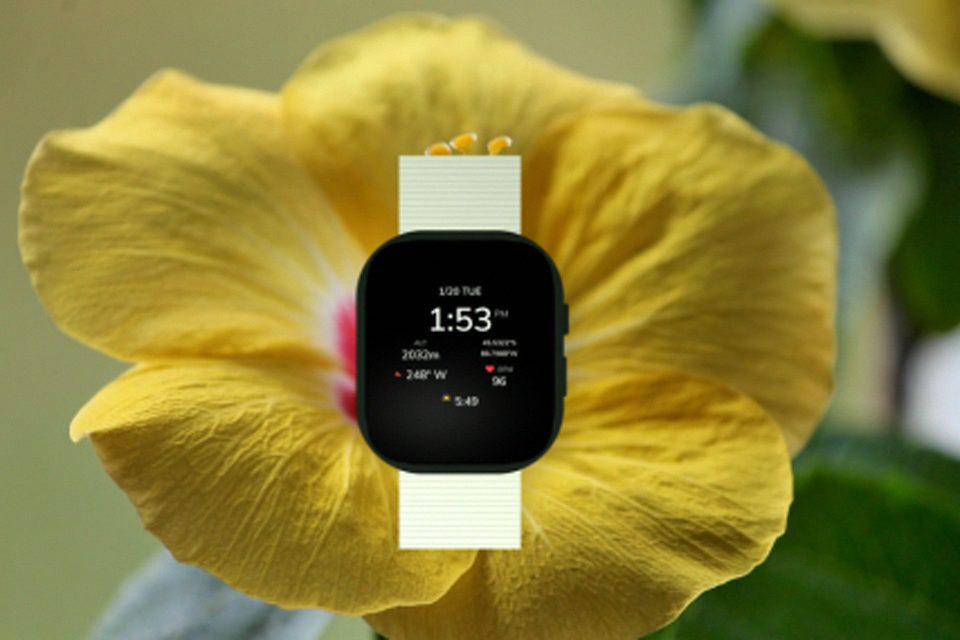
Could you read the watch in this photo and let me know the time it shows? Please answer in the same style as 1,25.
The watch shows 1,53
